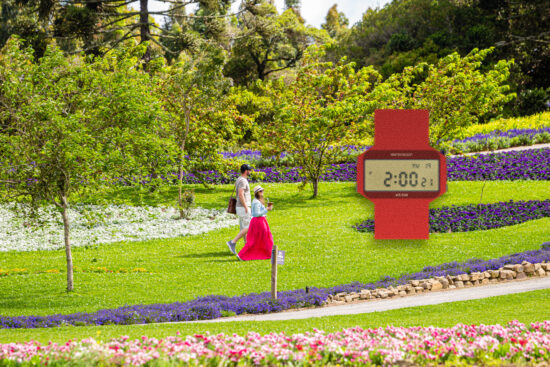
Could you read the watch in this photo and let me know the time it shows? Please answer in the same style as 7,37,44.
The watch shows 2,00,21
